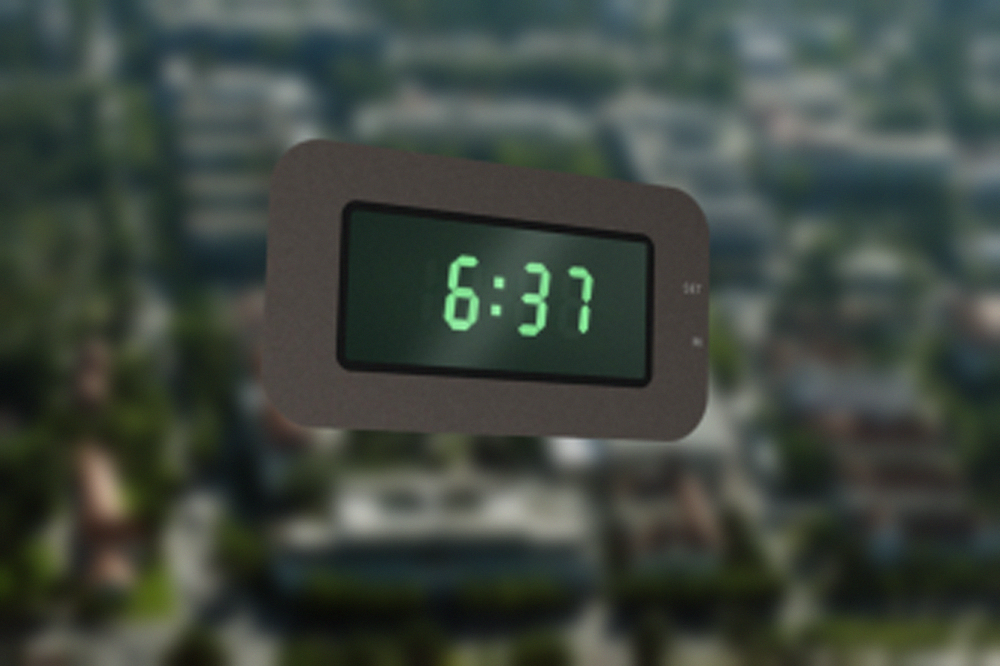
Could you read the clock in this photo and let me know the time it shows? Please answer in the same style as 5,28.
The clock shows 6,37
